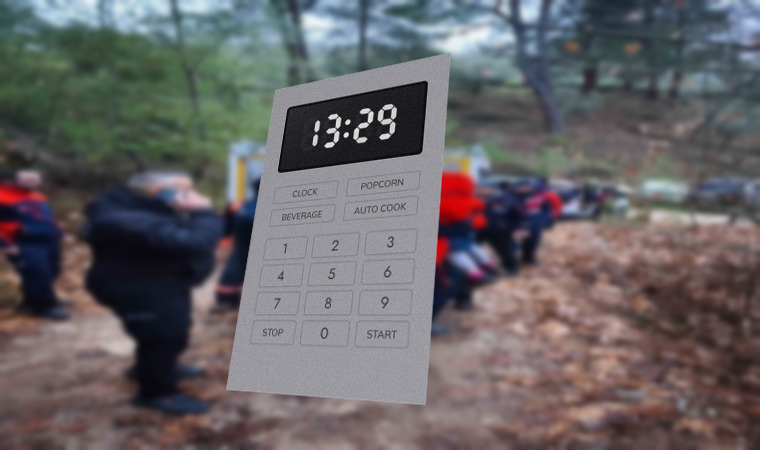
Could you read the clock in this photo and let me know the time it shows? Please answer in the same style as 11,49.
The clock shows 13,29
